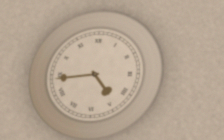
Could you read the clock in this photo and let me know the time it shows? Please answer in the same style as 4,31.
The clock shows 4,44
